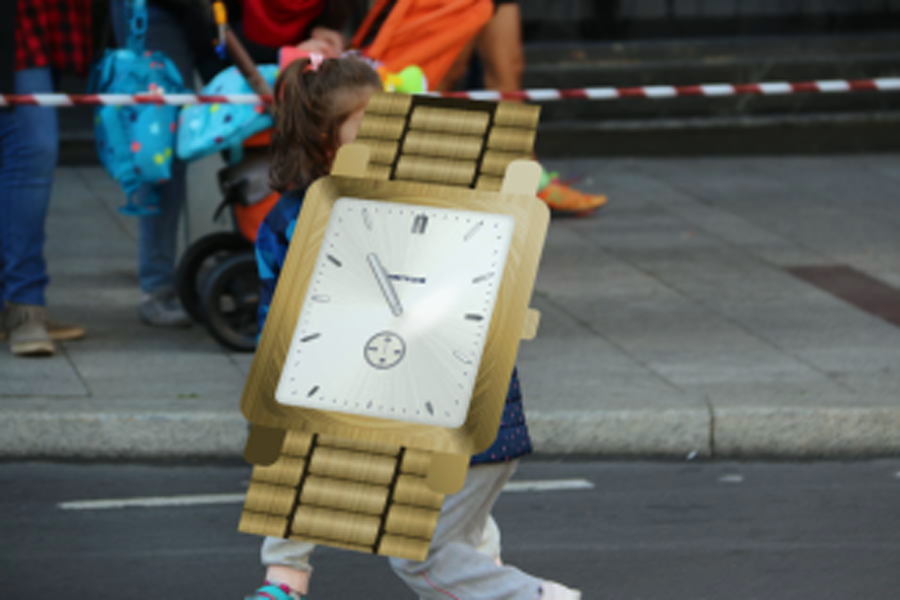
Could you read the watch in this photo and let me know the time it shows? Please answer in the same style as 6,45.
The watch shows 10,54
